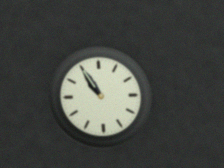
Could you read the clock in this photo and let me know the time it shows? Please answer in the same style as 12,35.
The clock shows 10,55
